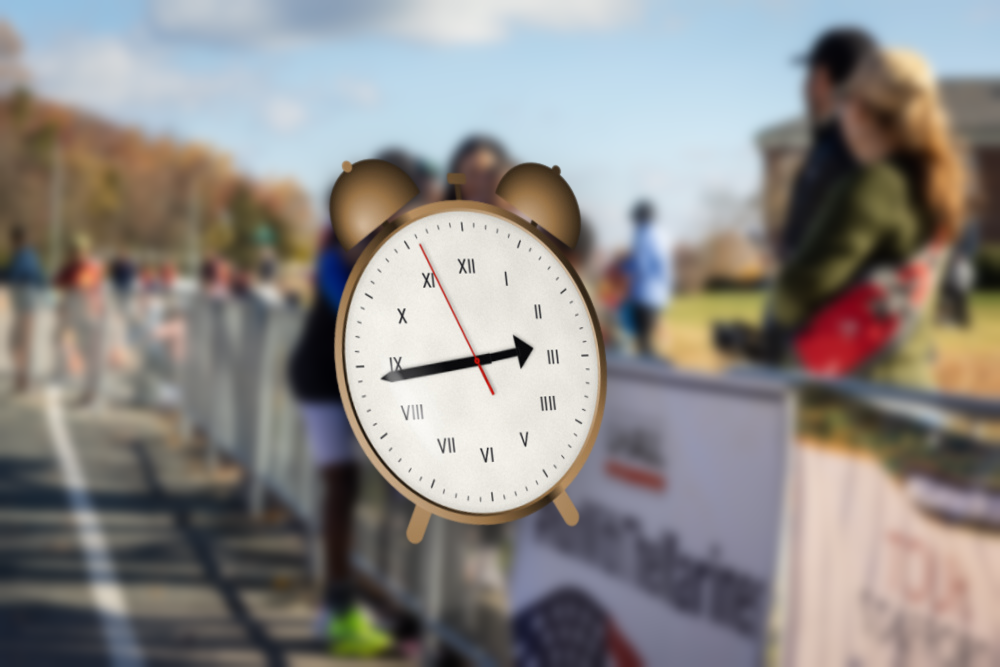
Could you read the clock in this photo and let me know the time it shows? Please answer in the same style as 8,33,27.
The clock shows 2,43,56
